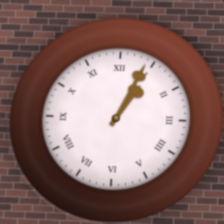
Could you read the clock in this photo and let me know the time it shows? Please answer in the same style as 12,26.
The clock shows 1,04
